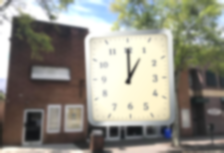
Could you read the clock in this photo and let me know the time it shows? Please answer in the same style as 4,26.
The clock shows 1,00
